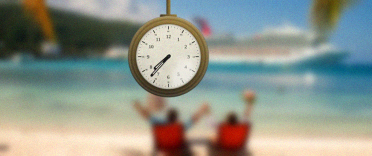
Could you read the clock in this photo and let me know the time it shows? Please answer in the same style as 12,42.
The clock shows 7,37
